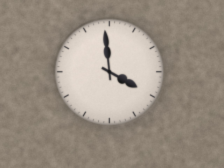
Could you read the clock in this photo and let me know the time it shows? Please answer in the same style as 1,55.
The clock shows 3,59
